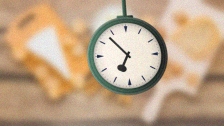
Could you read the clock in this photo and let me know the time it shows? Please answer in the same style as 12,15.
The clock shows 6,53
